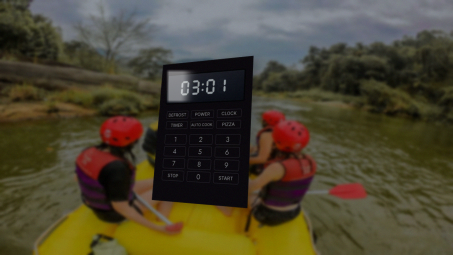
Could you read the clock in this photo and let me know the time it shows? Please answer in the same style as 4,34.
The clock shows 3,01
